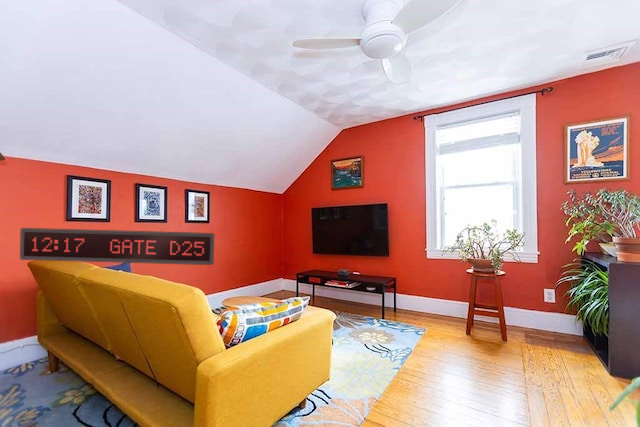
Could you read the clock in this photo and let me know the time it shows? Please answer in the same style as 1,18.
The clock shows 12,17
